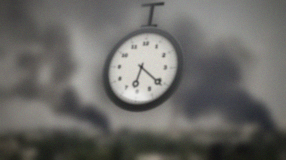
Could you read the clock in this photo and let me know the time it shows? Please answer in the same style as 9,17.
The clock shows 6,21
